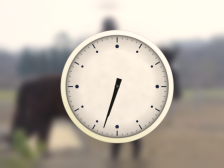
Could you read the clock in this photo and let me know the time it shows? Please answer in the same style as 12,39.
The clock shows 6,33
